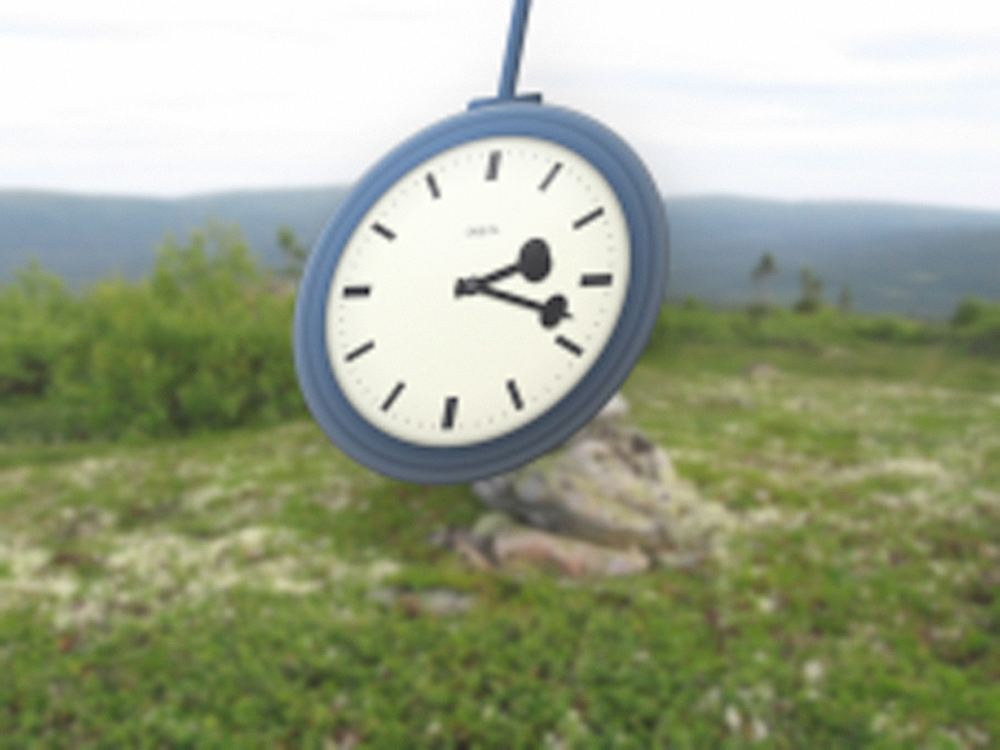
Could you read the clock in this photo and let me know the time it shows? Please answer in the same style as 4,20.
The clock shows 2,18
